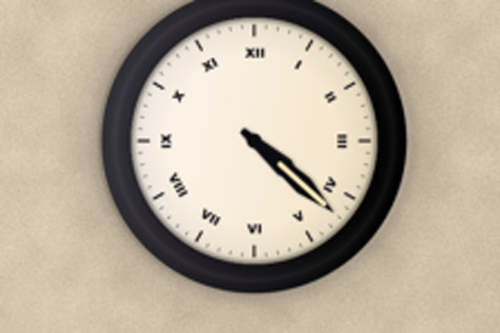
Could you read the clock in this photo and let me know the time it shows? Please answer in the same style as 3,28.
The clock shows 4,22
